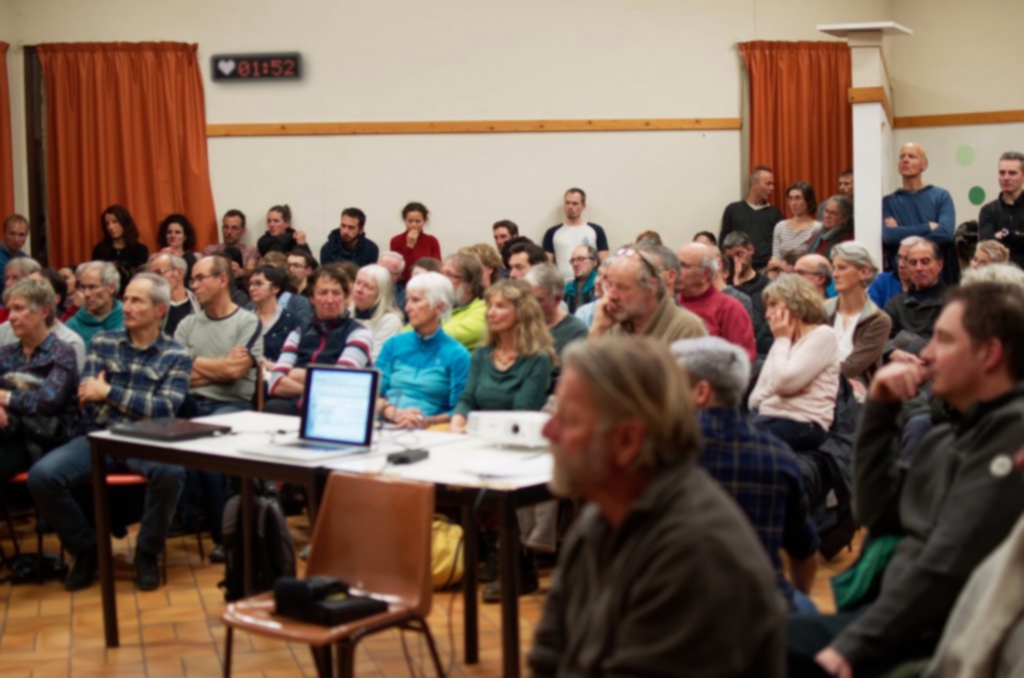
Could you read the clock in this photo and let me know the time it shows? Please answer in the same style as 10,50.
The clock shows 1,52
